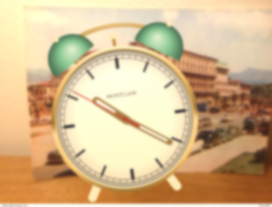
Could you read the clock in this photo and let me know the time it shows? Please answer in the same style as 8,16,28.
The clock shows 10,20,51
